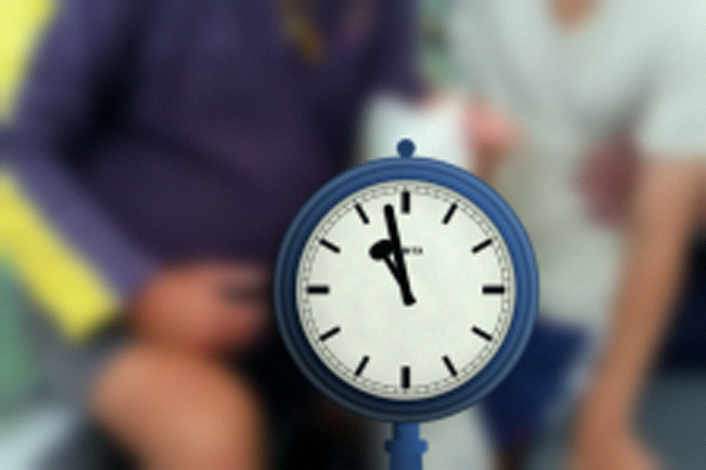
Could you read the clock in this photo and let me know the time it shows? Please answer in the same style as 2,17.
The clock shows 10,58
